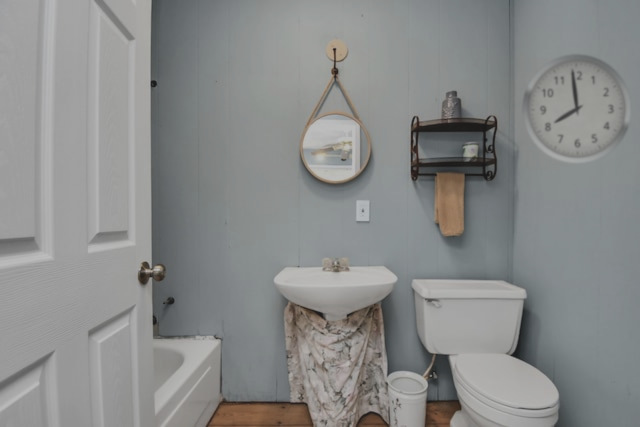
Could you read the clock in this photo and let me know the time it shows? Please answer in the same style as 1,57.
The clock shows 7,59
